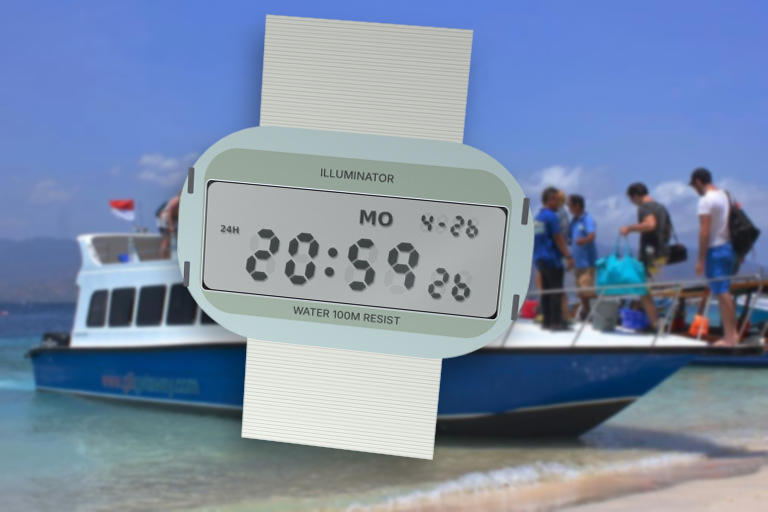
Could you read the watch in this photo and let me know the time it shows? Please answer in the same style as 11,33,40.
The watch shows 20,59,26
